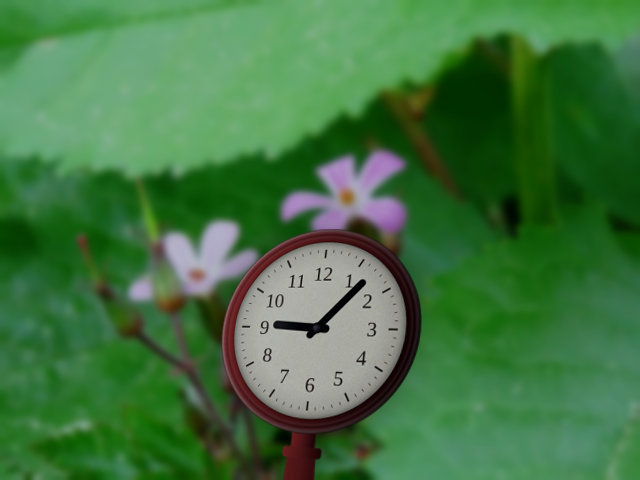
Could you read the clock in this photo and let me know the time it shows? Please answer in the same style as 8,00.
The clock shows 9,07
